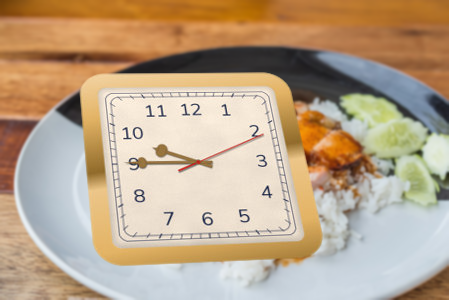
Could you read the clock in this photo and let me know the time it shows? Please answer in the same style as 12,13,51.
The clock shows 9,45,11
